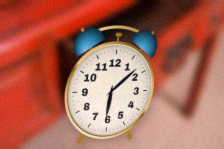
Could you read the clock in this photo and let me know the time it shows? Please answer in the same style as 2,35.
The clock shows 6,08
